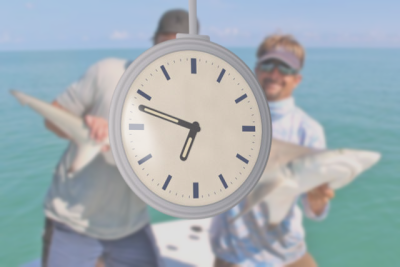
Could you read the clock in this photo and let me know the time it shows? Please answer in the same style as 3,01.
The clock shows 6,48
